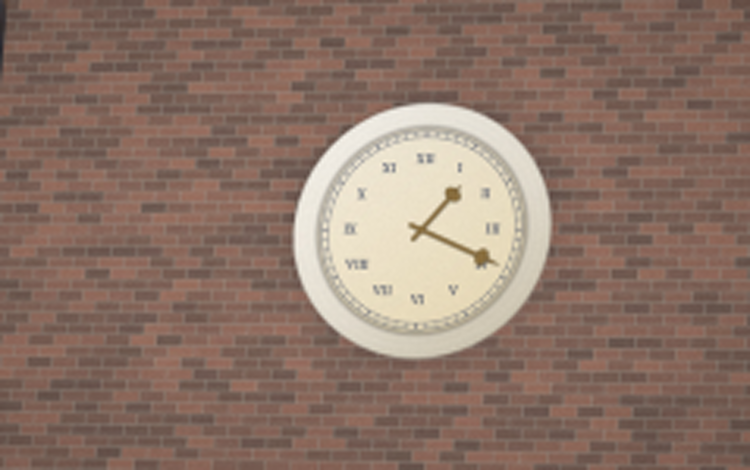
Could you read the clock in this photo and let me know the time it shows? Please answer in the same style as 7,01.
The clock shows 1,19
